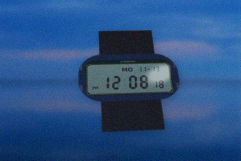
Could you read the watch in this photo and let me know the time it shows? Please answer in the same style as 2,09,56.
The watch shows 12,08,18
